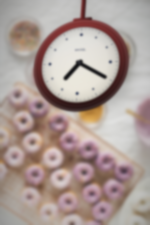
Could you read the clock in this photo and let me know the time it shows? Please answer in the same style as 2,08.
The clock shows 7,20
